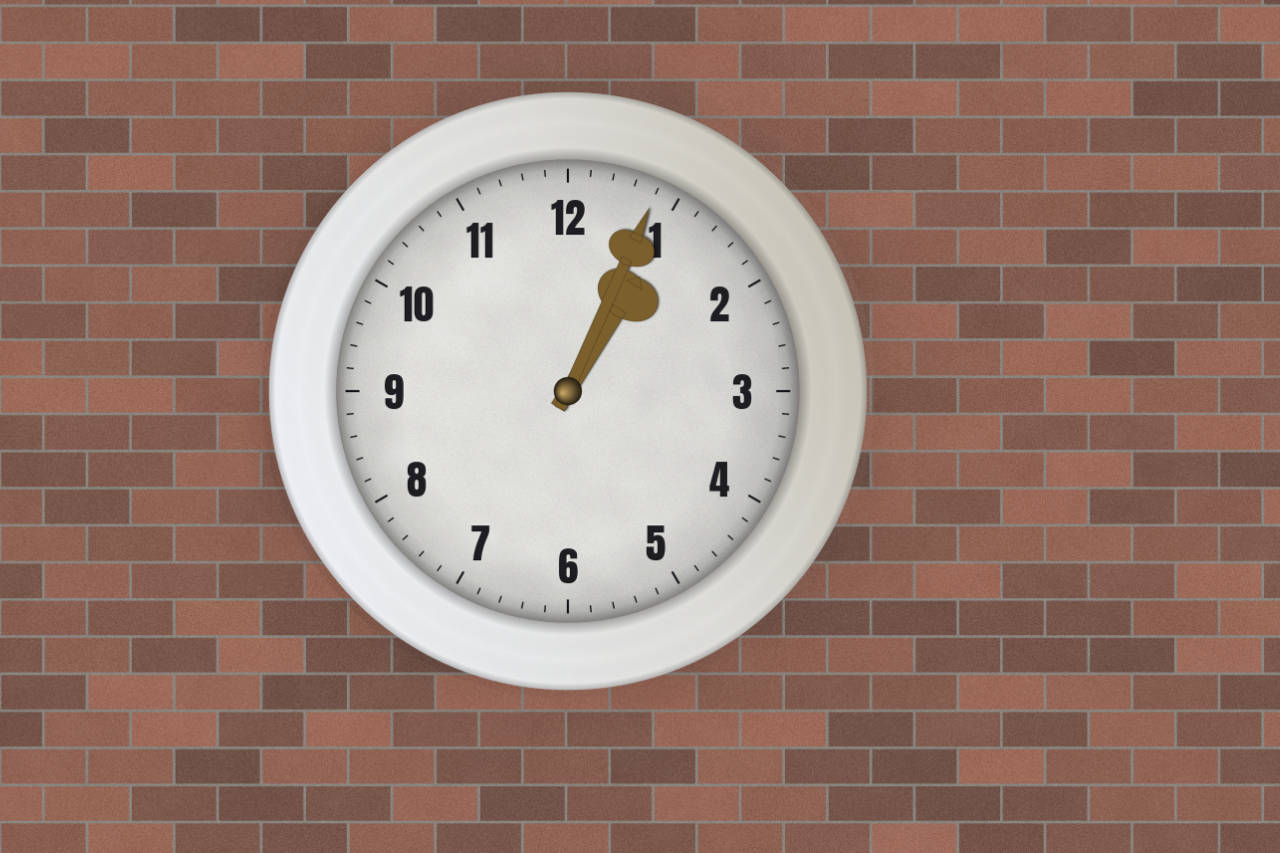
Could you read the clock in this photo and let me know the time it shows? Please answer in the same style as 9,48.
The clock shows 1,04
